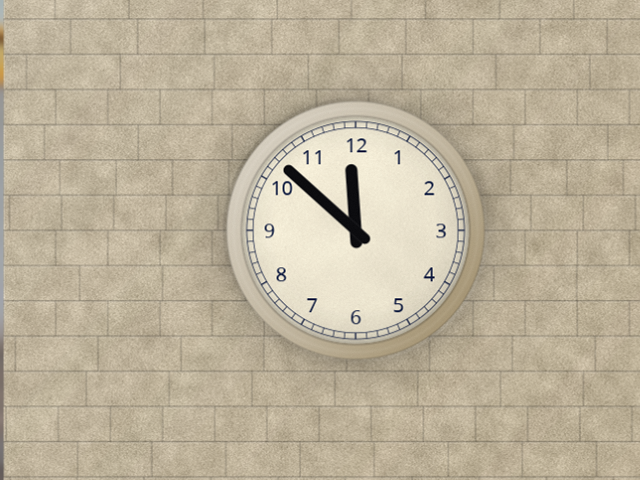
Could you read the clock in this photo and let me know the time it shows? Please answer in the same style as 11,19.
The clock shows 11,52
